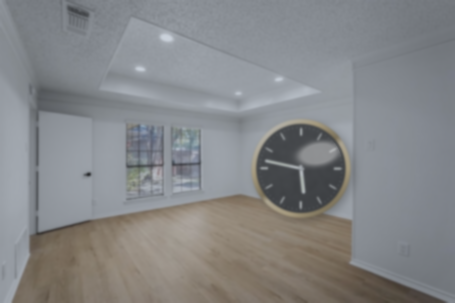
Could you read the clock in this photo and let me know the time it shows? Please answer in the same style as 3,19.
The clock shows 5,47
